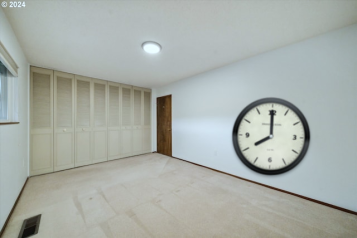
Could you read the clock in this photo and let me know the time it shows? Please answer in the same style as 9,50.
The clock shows 8,00
